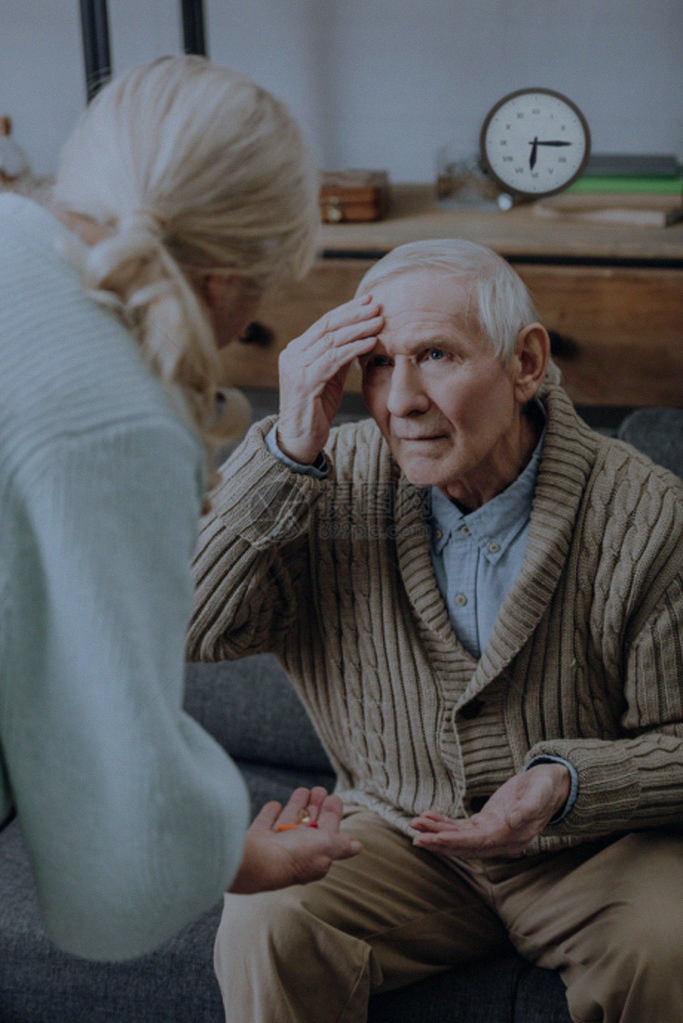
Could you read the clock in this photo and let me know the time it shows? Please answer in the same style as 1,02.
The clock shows 6,15
